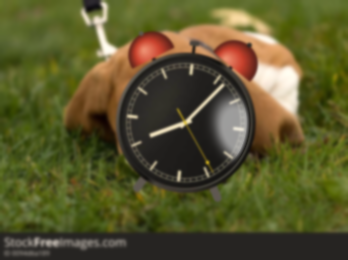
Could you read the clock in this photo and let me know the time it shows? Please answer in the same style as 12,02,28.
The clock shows 8,06,24
